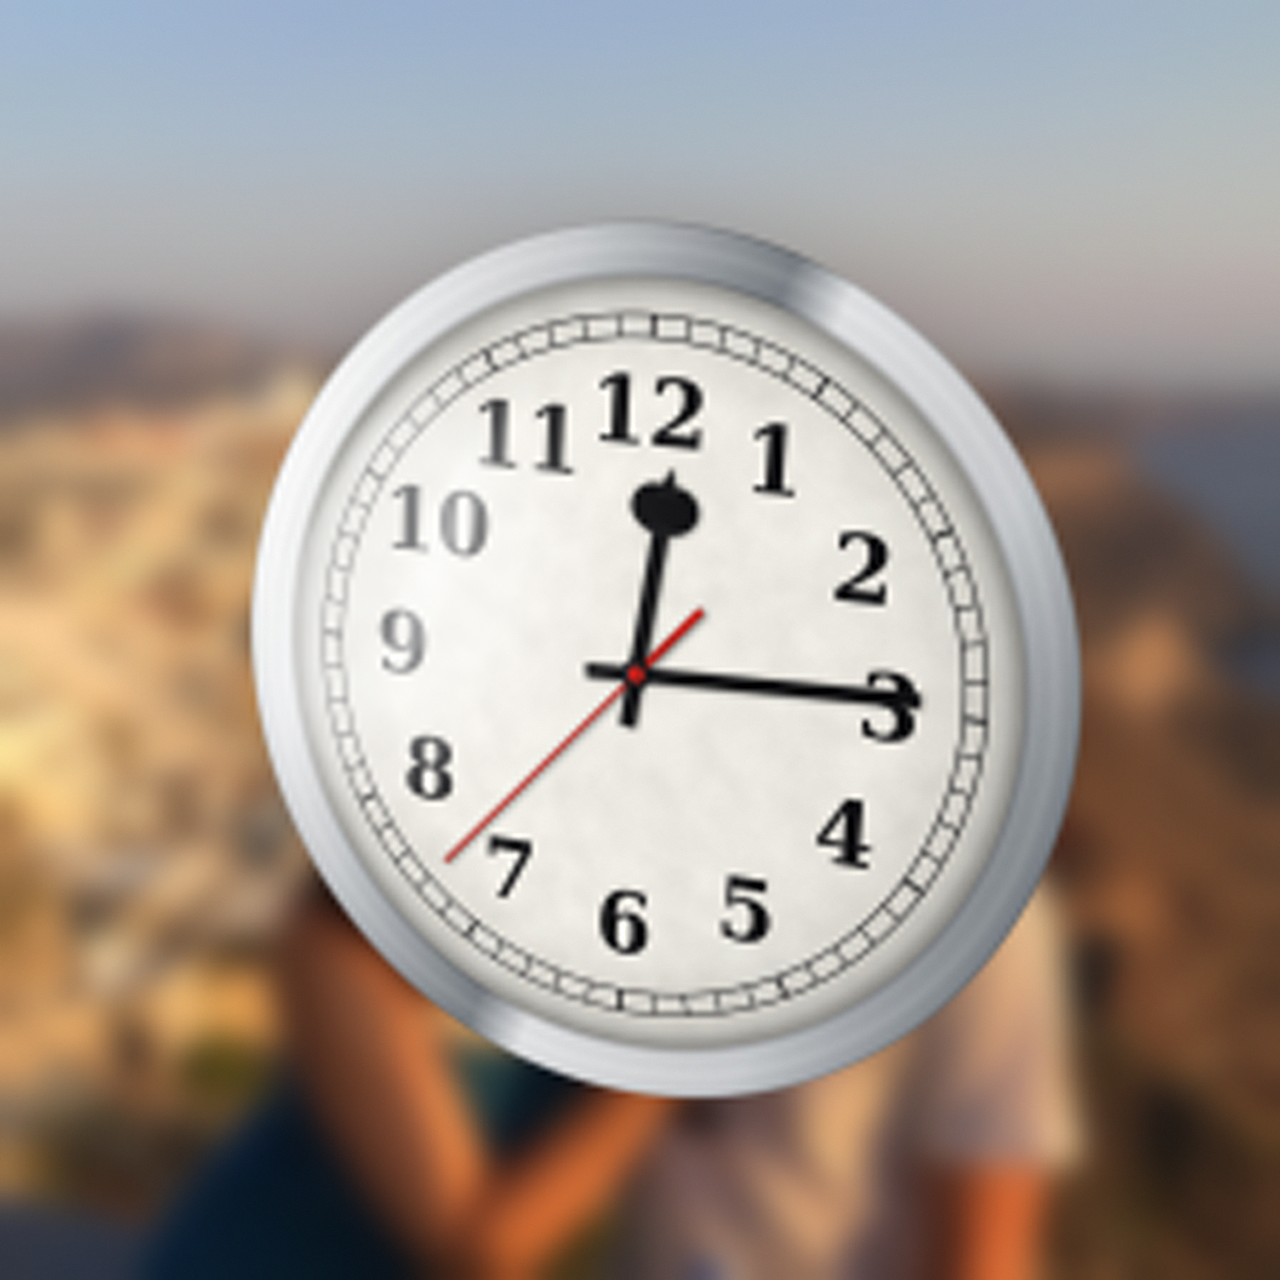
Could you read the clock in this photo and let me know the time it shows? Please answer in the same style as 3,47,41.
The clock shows 12,14,37
